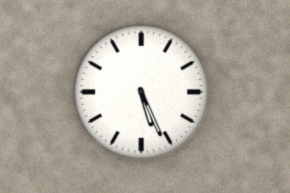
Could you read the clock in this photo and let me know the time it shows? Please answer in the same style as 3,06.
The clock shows 5,26
